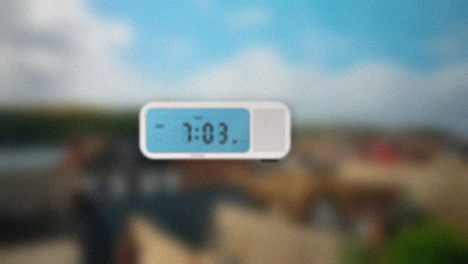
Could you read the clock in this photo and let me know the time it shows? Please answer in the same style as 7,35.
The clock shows 7,03
